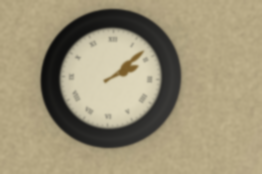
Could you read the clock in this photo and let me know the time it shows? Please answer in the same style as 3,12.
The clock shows 2,08
